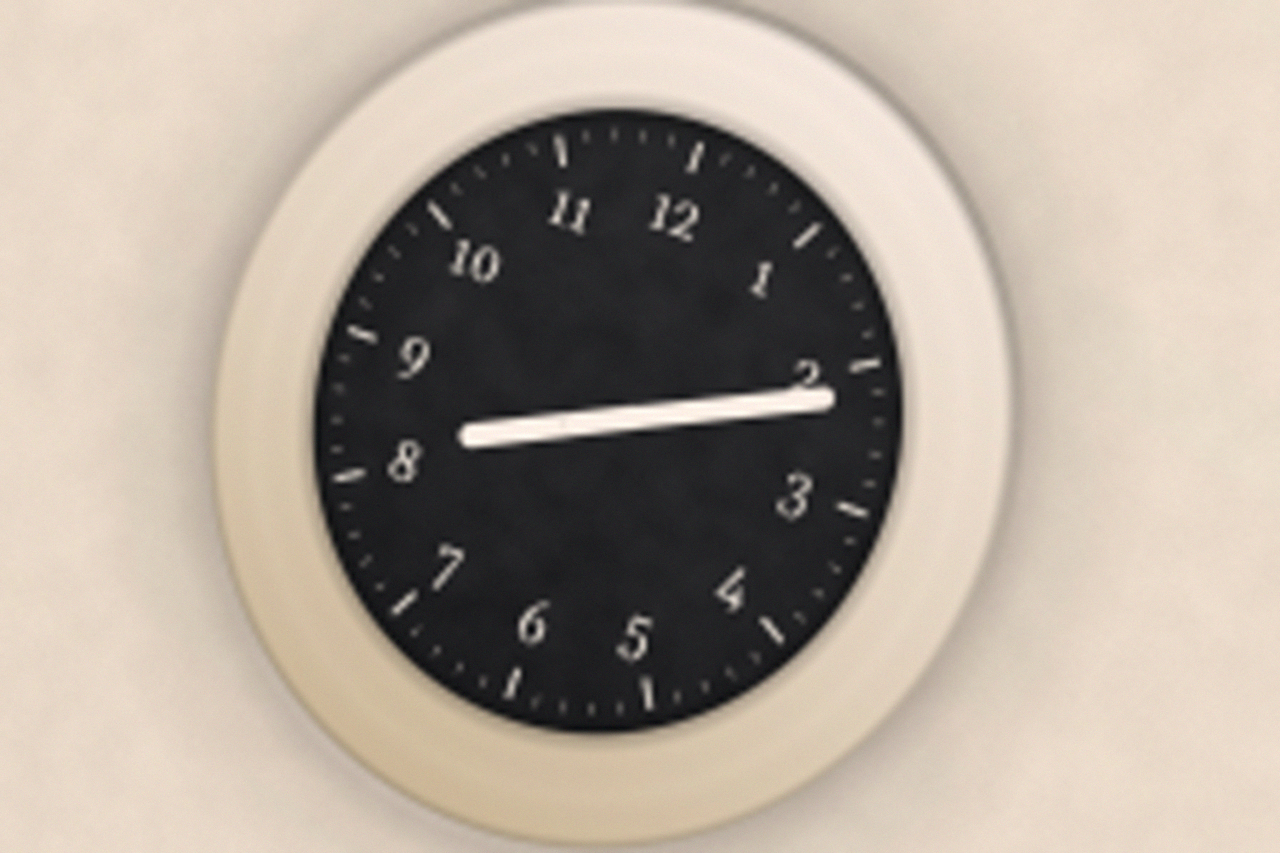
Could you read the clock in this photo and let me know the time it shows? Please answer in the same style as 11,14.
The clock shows 8,11
